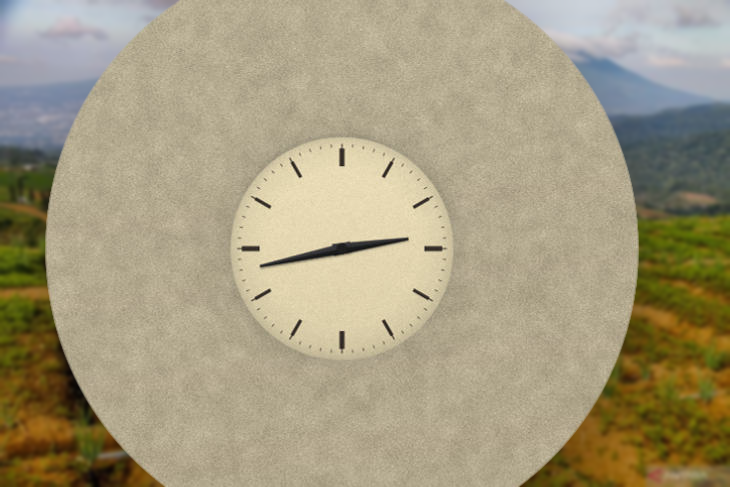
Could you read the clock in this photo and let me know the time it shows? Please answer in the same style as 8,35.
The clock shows 2,43
